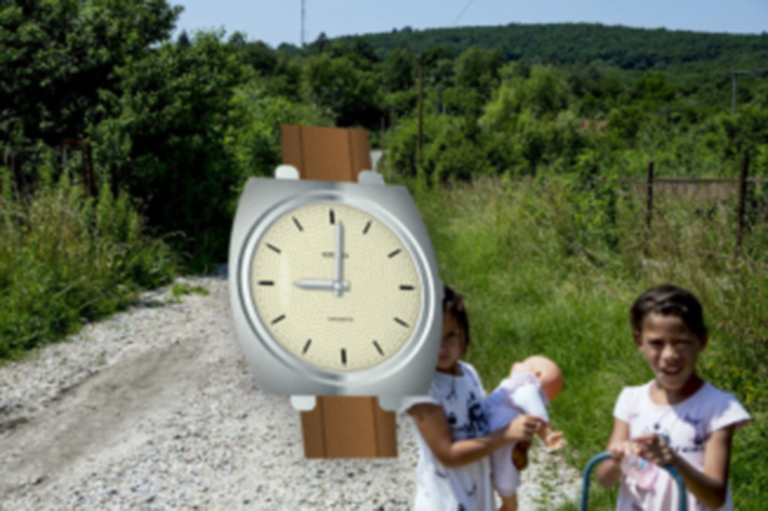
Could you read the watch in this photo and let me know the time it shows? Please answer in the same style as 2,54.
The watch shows 9,01
